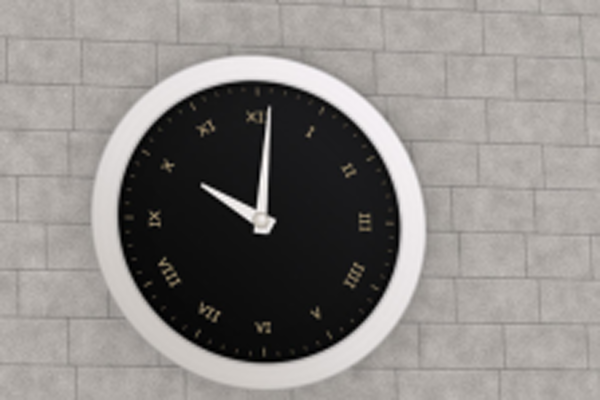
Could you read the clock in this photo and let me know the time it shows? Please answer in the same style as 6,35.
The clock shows 10,01
